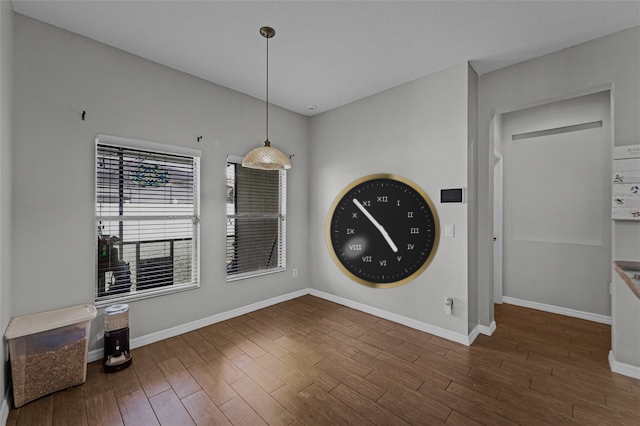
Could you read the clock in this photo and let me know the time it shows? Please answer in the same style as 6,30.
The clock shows 4,53
